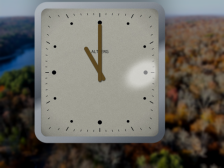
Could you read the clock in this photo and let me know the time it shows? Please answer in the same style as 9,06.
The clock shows 11,00
